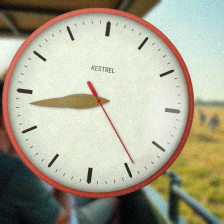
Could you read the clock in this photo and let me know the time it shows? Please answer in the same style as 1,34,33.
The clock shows 8,43,24
